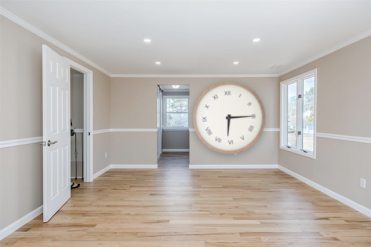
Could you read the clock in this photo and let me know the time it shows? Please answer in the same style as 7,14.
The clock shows 6,15
